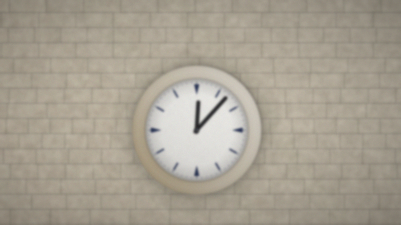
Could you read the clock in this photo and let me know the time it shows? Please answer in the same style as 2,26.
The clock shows 12,07
